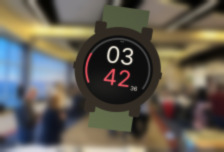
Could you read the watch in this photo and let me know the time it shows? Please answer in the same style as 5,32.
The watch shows 3,42
